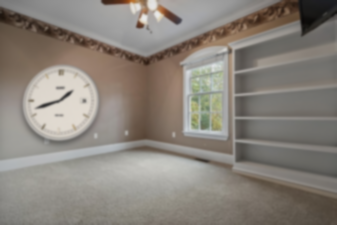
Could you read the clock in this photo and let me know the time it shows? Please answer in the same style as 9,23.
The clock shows 1,42
